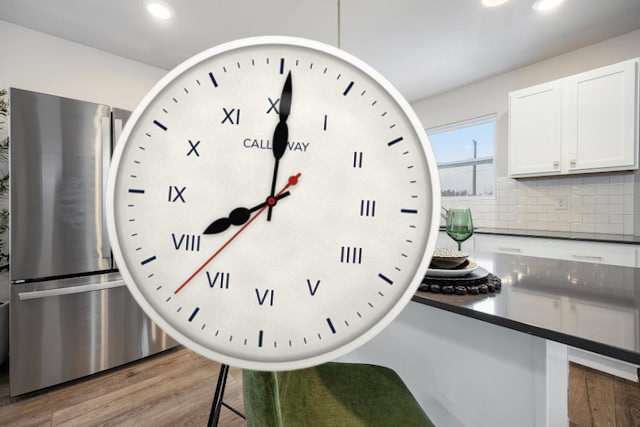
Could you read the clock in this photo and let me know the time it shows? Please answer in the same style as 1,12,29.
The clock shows 8,00,37
